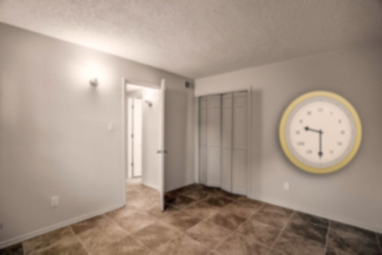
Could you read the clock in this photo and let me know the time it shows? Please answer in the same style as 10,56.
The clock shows 9,30
